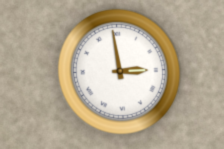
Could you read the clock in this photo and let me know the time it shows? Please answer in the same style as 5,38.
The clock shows 2,59
